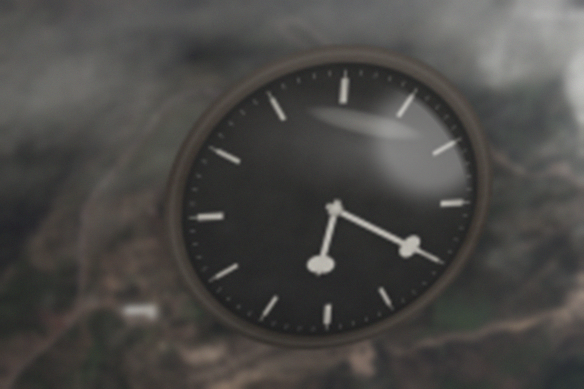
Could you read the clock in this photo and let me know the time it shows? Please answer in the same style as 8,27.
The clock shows 6,20
